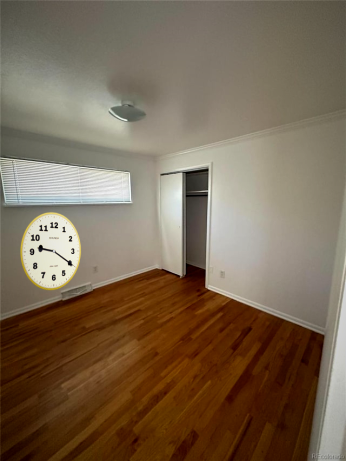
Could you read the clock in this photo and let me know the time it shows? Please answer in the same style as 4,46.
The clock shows 9,20
